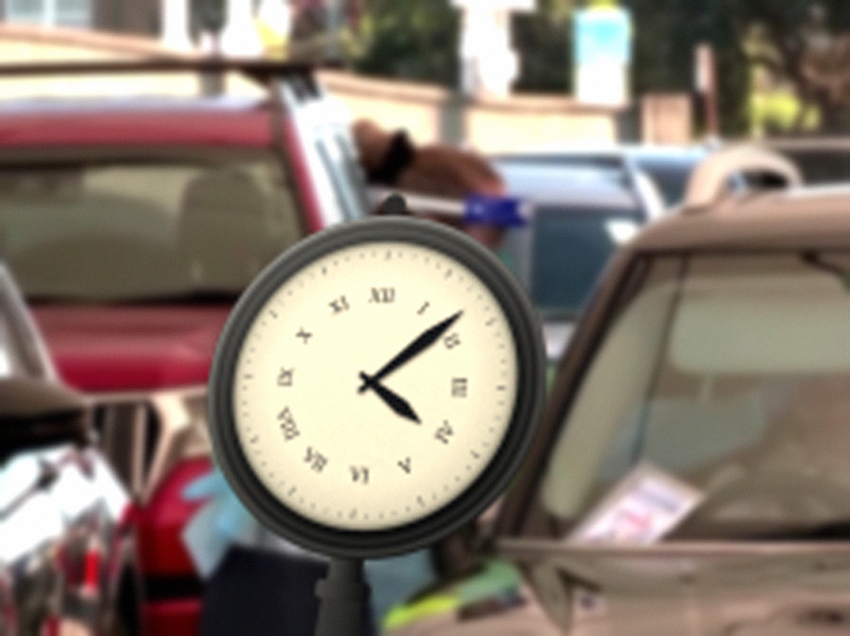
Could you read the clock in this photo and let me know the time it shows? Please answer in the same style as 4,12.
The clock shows 4,08
